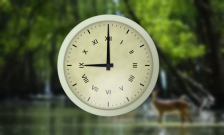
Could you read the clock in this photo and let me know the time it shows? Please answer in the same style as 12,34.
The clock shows 9,00
